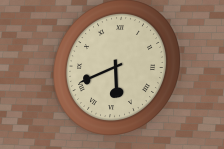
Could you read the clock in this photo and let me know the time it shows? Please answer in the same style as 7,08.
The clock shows 5,41
